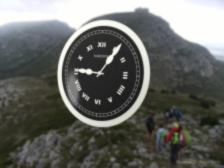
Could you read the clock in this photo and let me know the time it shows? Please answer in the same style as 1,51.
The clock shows 9,06
